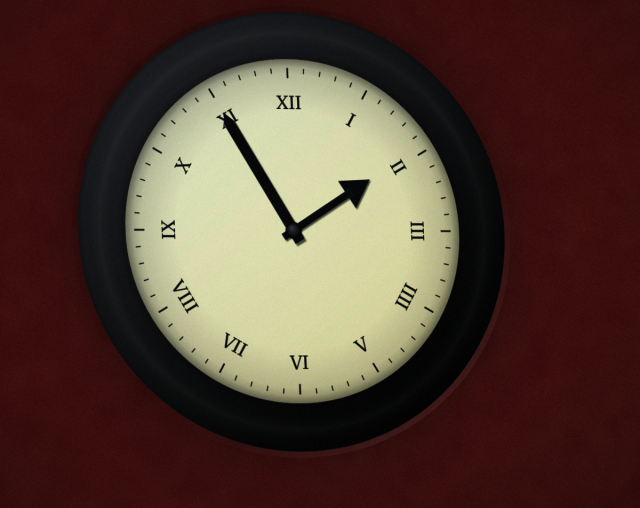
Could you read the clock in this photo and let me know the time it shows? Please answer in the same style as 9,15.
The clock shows 1,55
